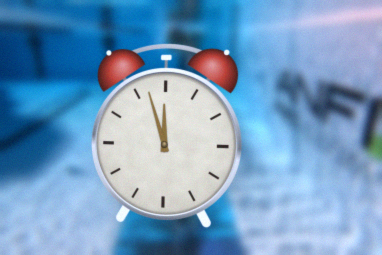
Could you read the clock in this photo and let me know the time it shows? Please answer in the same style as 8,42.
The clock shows 11,57
